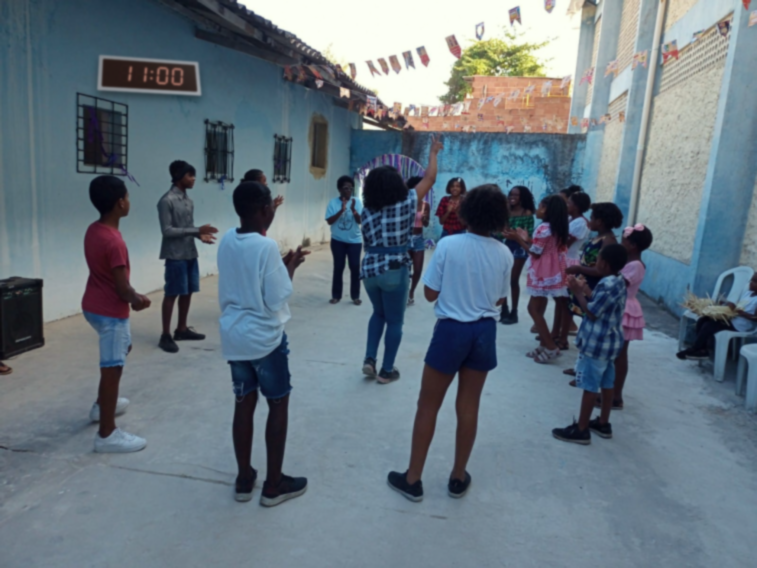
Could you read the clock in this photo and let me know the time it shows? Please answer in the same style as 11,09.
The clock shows 11,00
